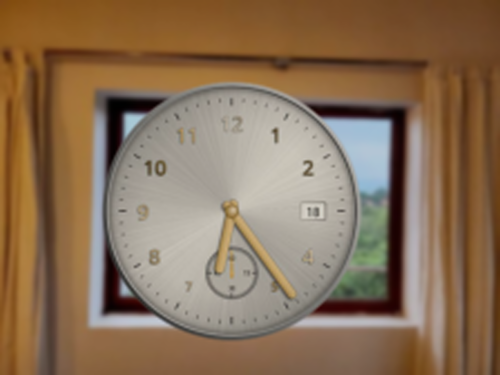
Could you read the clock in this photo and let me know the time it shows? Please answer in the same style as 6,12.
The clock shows 6,24
